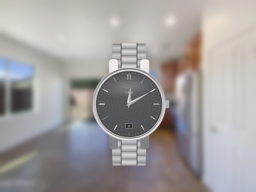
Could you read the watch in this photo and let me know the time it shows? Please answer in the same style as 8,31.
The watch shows 12,10
